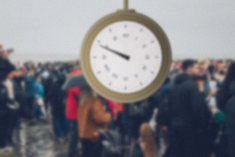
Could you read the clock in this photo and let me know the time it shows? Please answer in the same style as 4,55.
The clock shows 9,49
